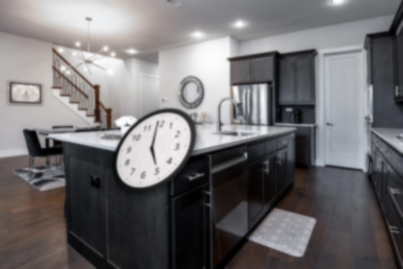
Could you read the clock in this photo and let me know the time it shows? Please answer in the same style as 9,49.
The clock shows 4,59
